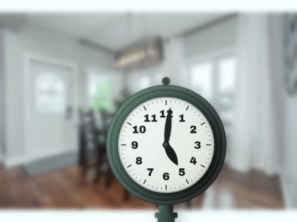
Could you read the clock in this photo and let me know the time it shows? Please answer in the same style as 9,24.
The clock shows 5,01
